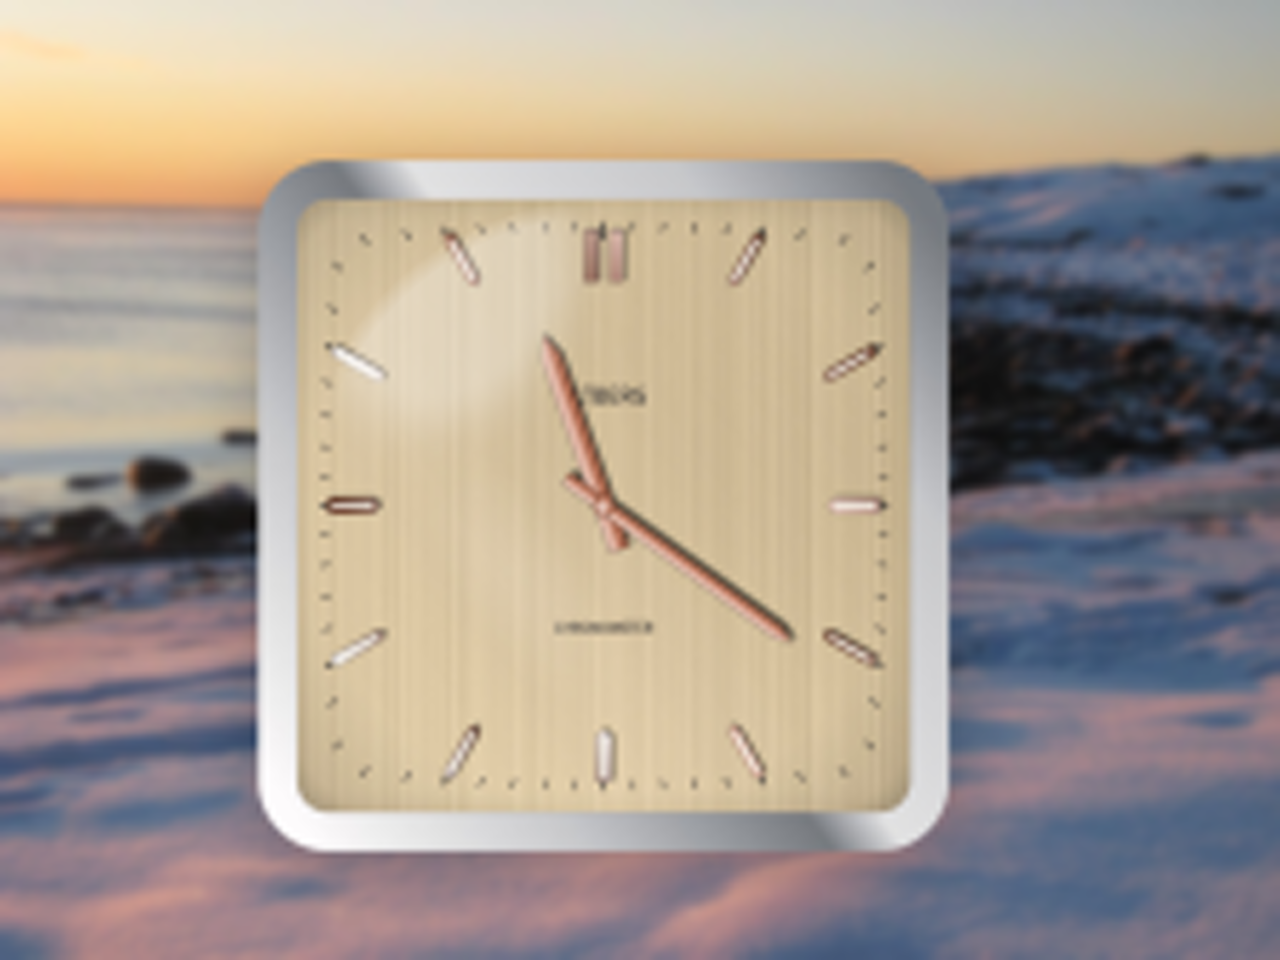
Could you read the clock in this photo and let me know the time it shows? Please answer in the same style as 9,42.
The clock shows 11,21
